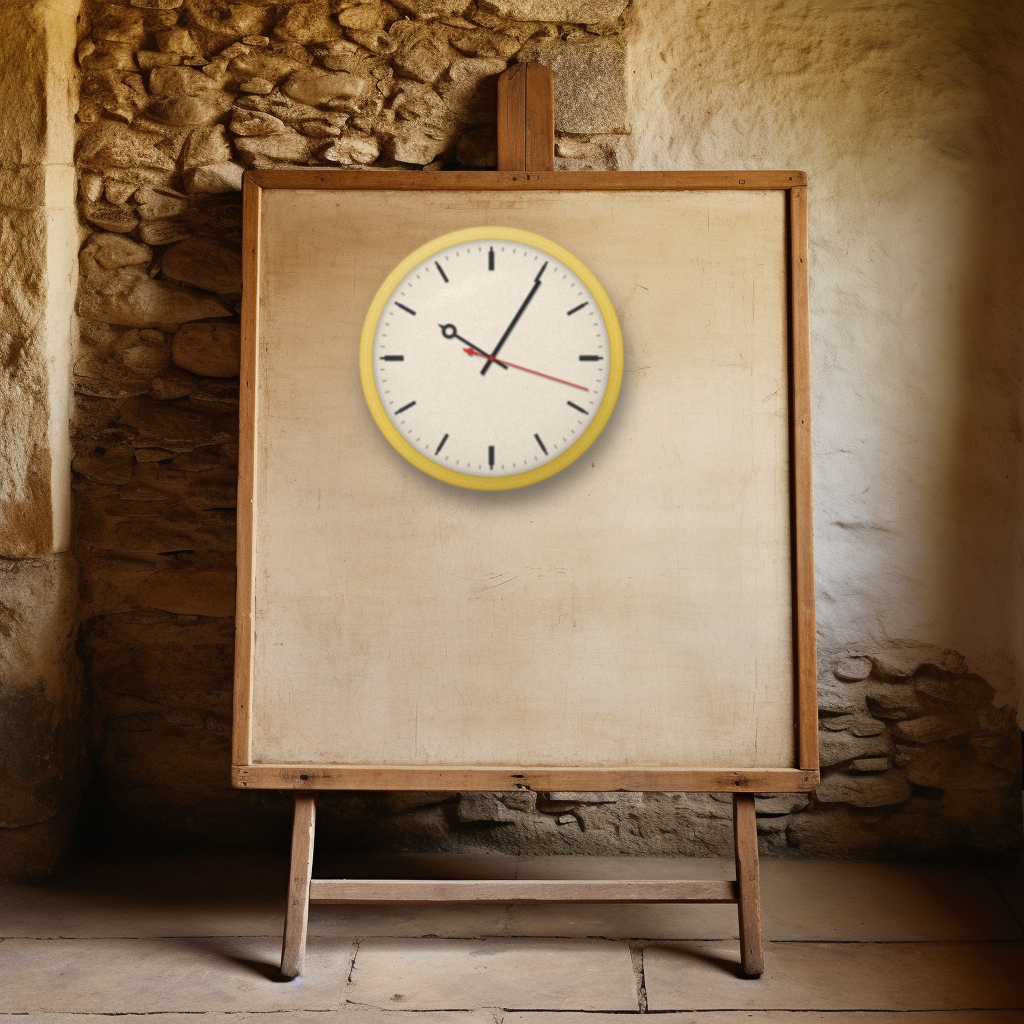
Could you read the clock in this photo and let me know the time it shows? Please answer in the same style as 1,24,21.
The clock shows 10,05,18
